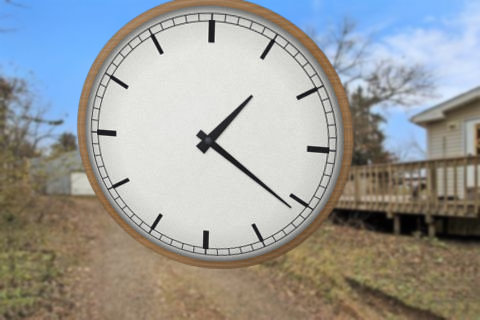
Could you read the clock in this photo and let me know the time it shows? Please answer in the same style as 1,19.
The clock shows 1,21
